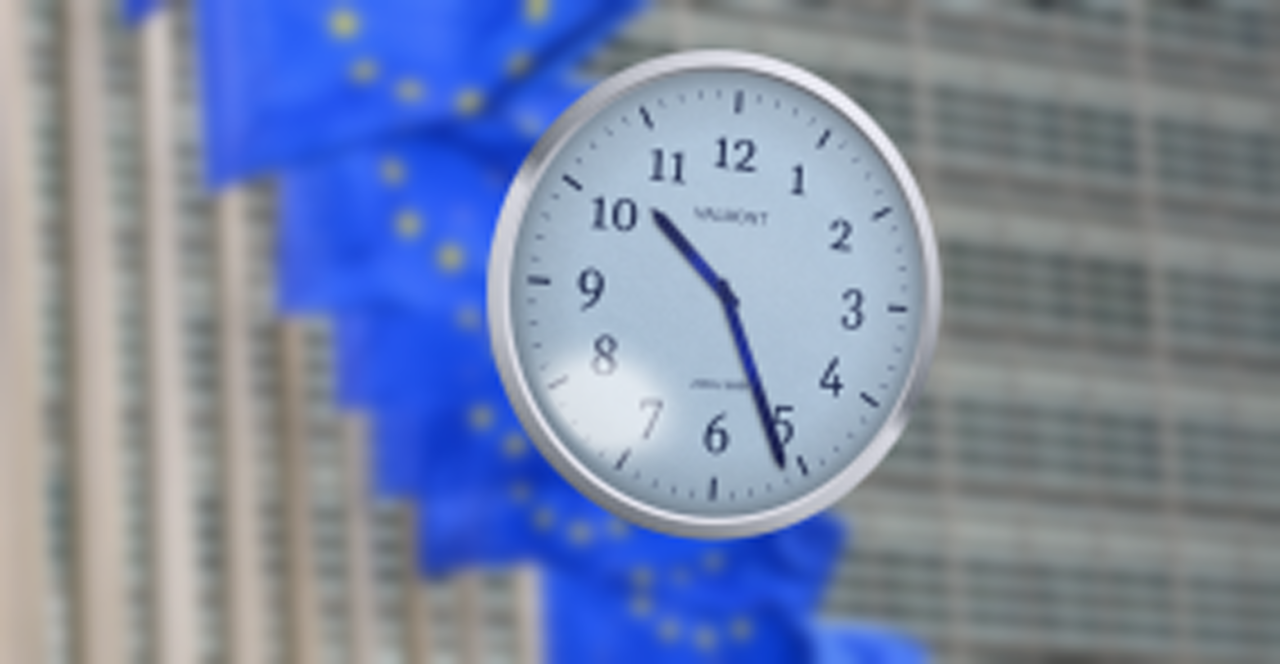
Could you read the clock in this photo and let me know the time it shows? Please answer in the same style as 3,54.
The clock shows 10,26
